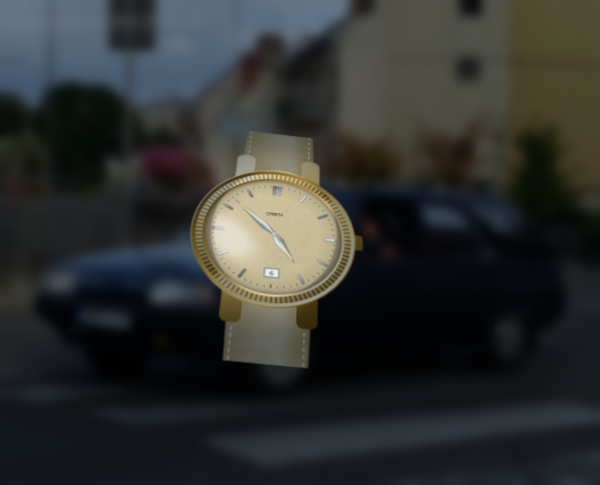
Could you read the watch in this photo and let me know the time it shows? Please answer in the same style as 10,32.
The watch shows 4,52
